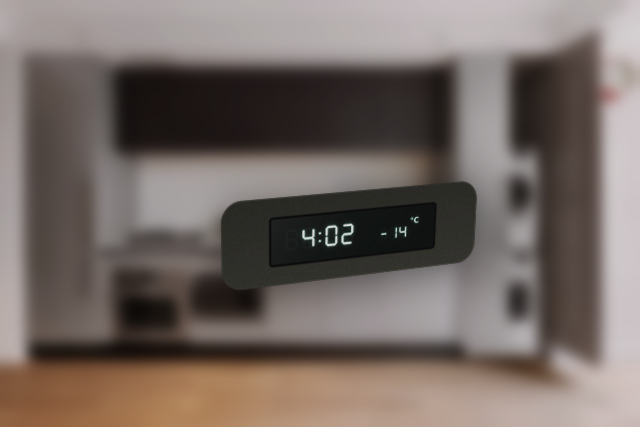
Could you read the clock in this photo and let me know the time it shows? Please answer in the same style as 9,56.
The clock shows 4,02
